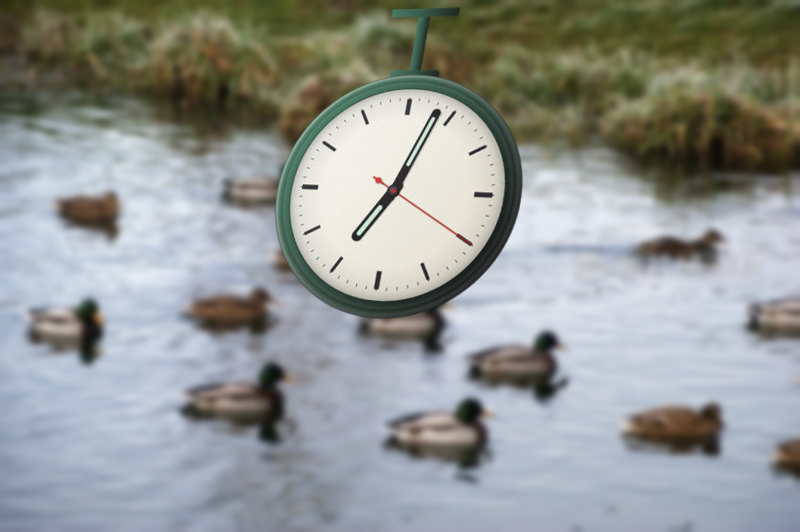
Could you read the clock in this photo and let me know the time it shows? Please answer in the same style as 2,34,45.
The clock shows 7,03,20
